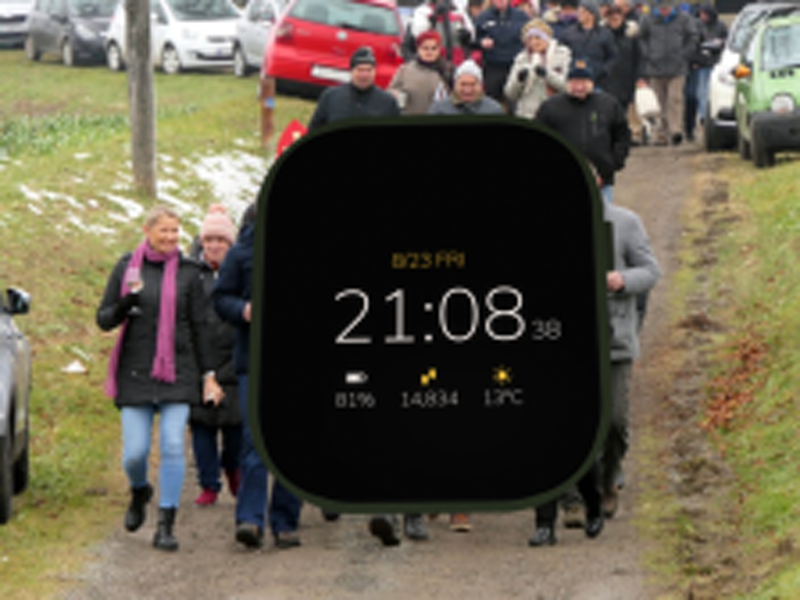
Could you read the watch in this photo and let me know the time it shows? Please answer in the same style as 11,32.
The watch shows 21,08
